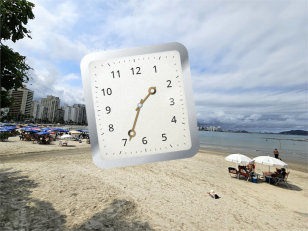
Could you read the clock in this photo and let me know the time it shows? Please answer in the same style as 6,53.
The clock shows 1,34
